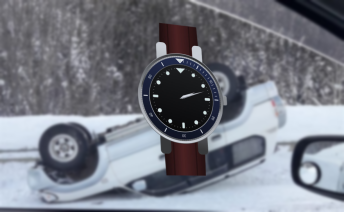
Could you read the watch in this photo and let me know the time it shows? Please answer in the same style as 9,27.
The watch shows 2,12
